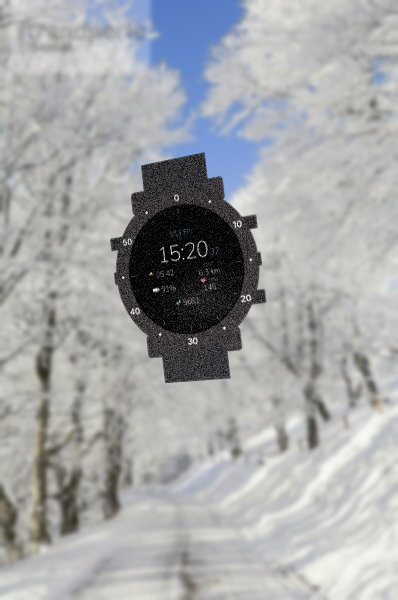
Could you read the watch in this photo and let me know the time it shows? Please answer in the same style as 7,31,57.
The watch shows 15,20,37
